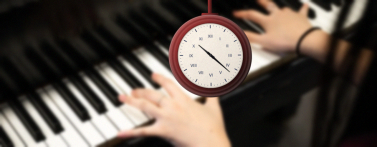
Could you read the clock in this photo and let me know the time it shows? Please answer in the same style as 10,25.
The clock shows 10,22
